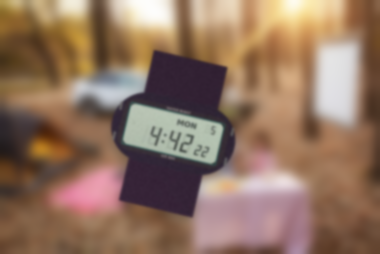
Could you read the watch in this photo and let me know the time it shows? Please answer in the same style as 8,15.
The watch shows 4,42
